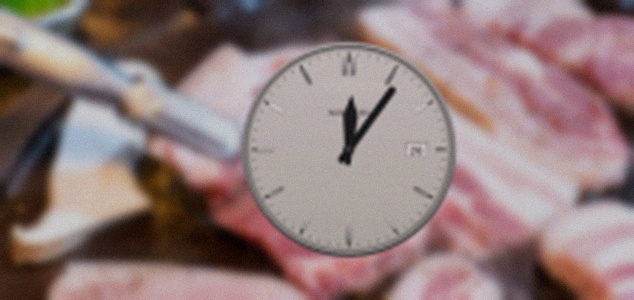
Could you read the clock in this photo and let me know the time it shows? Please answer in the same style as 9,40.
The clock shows 12,06
